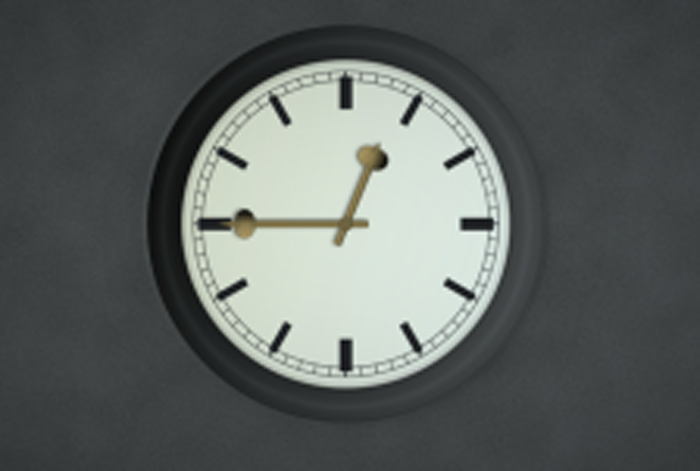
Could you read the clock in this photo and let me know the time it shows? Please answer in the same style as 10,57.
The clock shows 12,45
